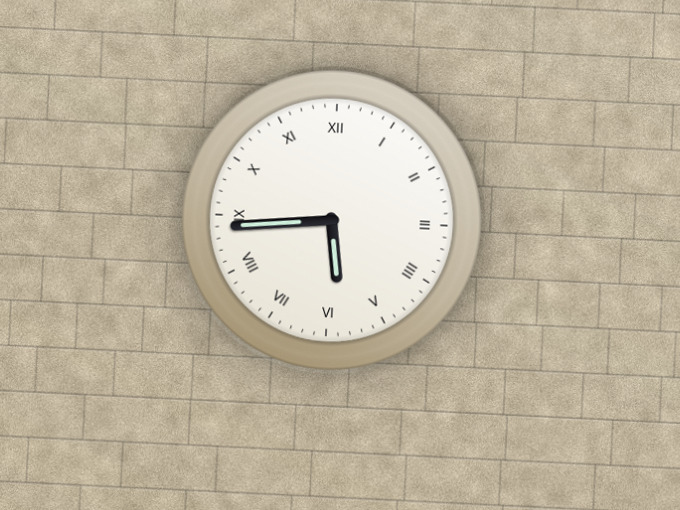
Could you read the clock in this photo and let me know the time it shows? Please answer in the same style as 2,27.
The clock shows 5,44
